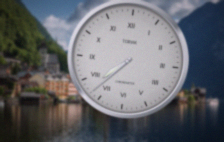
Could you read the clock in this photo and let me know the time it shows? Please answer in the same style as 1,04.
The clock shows 7,37
